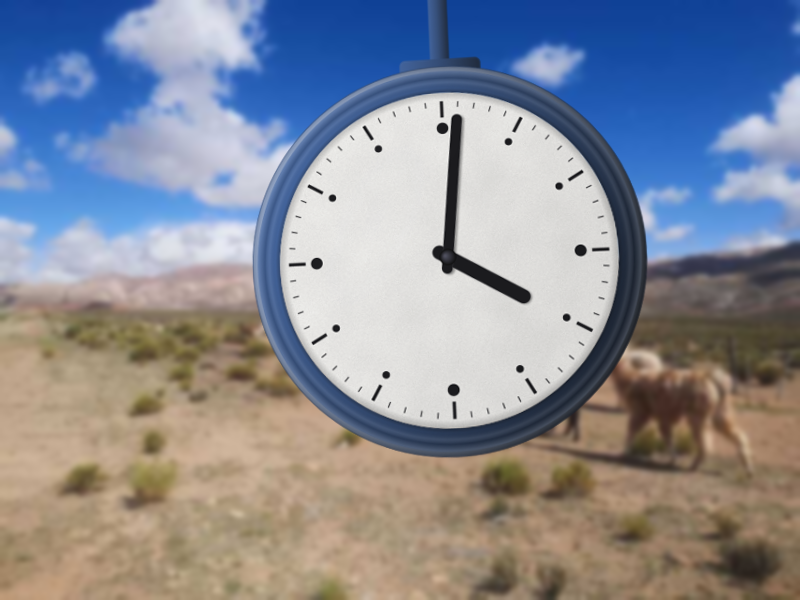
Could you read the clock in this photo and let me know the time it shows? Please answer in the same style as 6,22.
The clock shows 4,01
